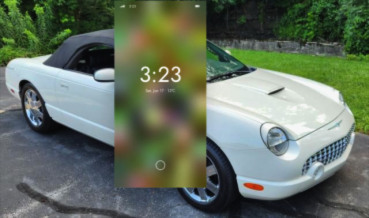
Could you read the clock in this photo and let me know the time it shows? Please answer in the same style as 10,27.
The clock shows 3,23
